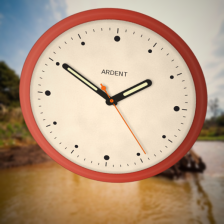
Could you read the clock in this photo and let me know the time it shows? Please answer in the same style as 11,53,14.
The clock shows 1,50,24
